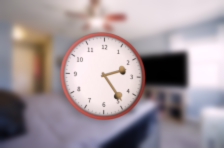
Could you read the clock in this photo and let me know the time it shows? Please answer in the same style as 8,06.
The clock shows 2,24
